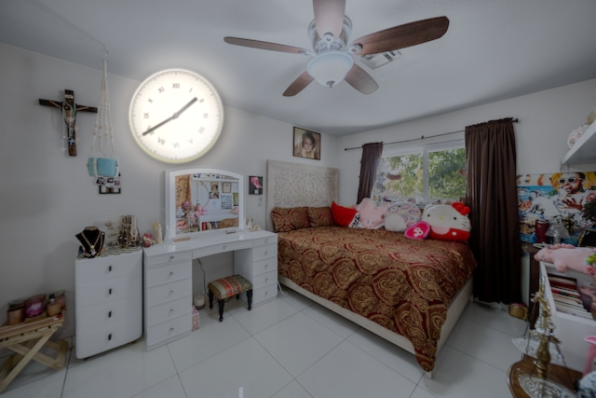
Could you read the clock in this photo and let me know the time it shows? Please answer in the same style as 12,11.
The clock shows 1,40
